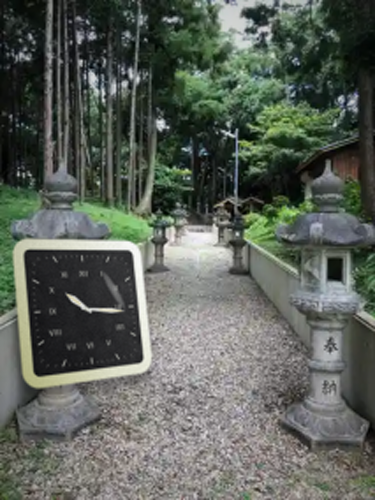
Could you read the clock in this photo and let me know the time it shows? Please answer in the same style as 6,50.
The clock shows 10,16
